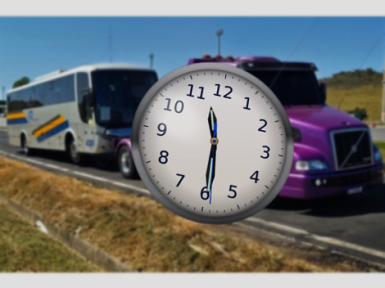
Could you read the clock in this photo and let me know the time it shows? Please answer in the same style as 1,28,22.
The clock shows 11,29,29
